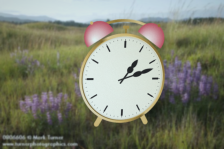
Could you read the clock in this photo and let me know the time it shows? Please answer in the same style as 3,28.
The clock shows 1,12
